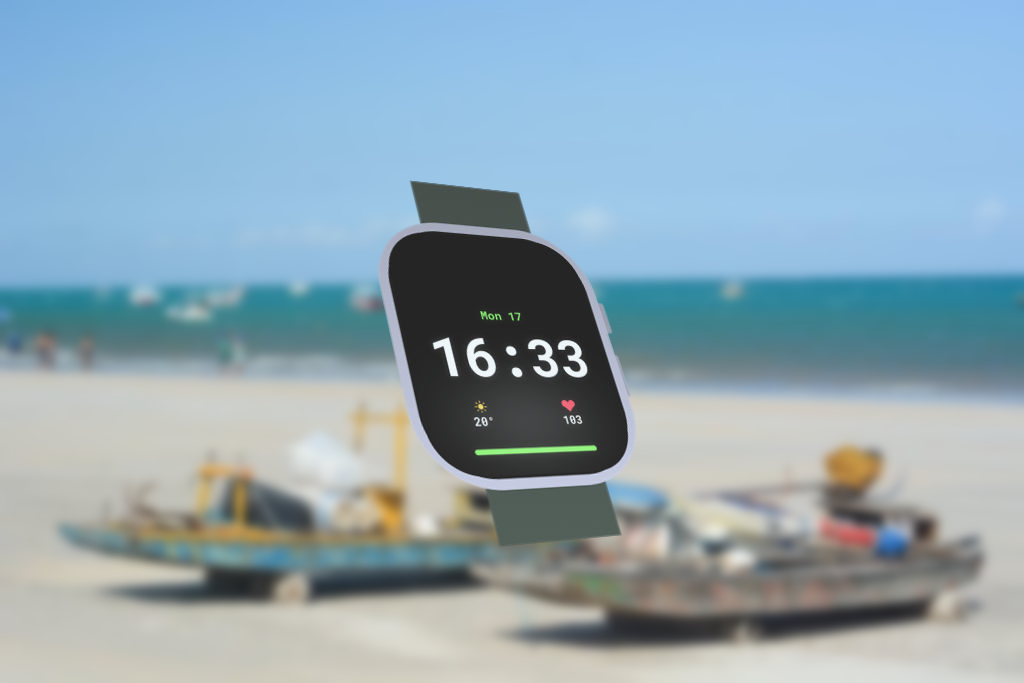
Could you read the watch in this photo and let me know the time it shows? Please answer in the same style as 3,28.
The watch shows 16,33
